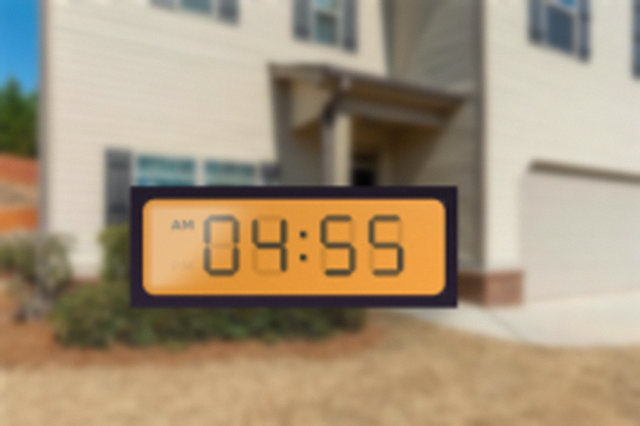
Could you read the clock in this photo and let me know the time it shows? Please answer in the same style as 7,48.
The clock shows 4,55
